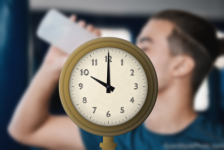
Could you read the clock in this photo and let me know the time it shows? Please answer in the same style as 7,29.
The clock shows 10,00
